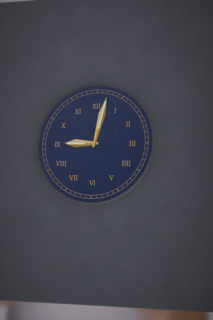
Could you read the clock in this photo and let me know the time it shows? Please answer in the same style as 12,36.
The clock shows 9,02
